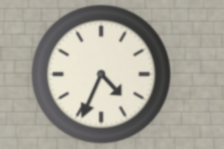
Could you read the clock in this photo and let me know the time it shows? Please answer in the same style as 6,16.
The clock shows 4,34
